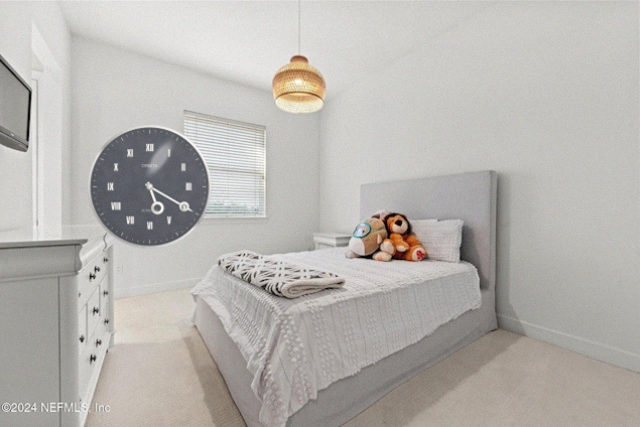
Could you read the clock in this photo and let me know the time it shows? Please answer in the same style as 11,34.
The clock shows 5,20
